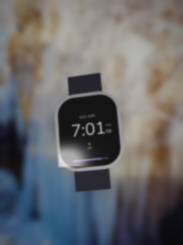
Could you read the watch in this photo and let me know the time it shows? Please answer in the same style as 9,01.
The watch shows 7,01
